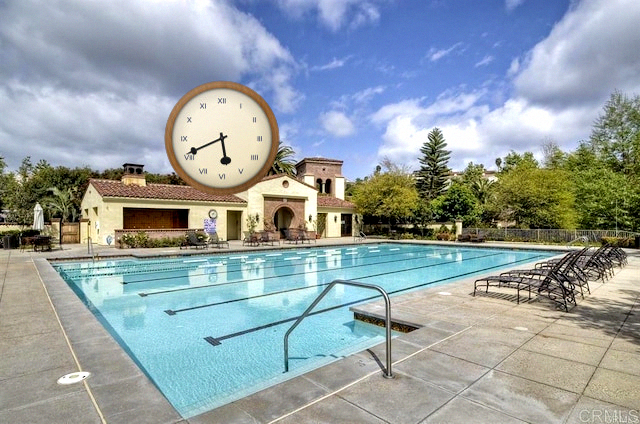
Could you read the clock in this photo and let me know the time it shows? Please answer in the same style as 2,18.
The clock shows 5,41
